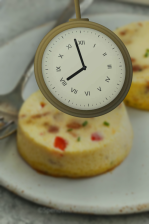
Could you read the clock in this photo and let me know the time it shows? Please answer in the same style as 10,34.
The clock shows 7,58
